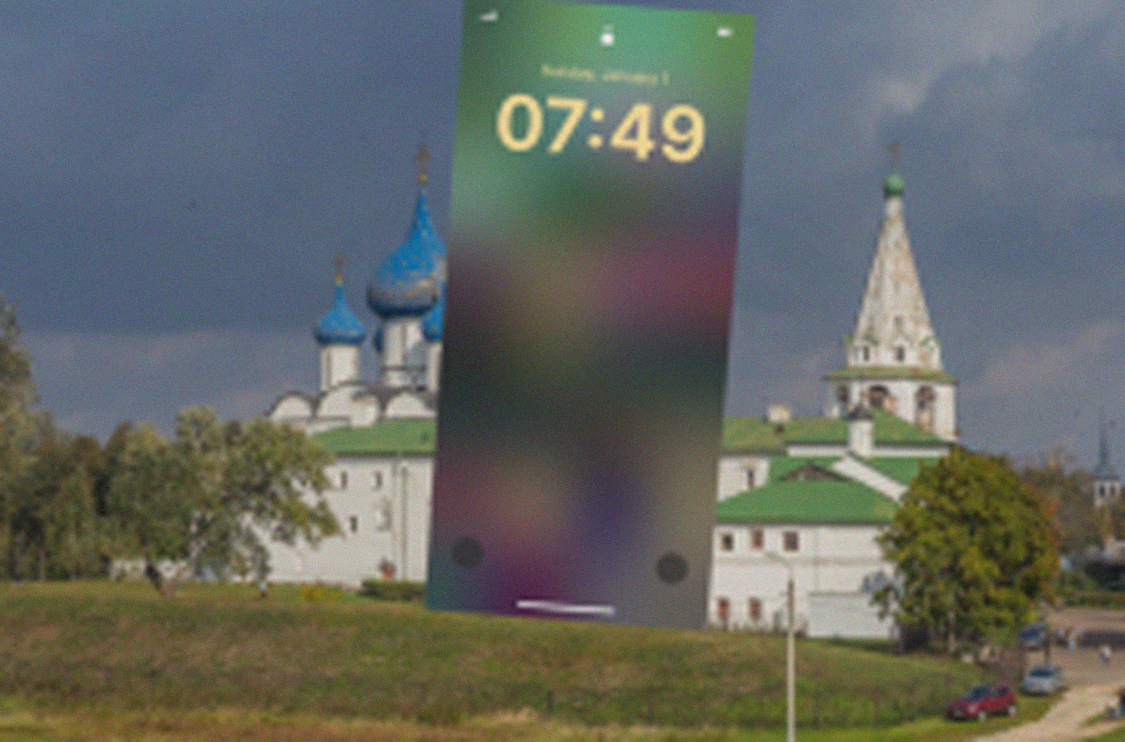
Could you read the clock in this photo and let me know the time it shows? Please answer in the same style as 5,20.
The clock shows 7,49
